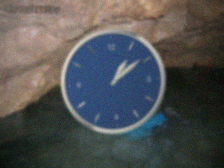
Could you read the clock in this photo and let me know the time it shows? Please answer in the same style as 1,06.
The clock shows 1,09
